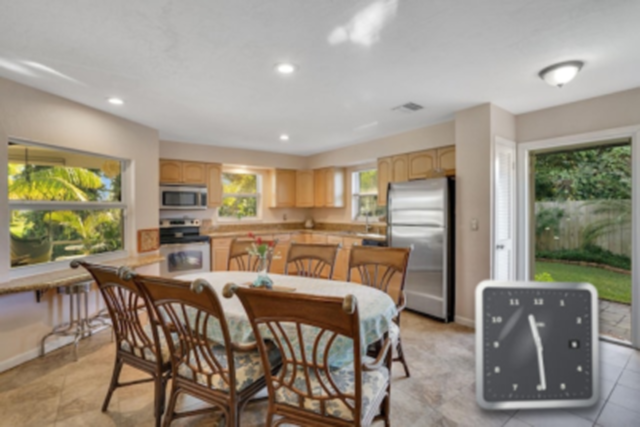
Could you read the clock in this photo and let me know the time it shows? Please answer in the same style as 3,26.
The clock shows 11,29
